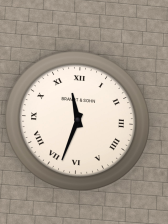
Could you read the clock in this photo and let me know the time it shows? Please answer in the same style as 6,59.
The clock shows 11,33
